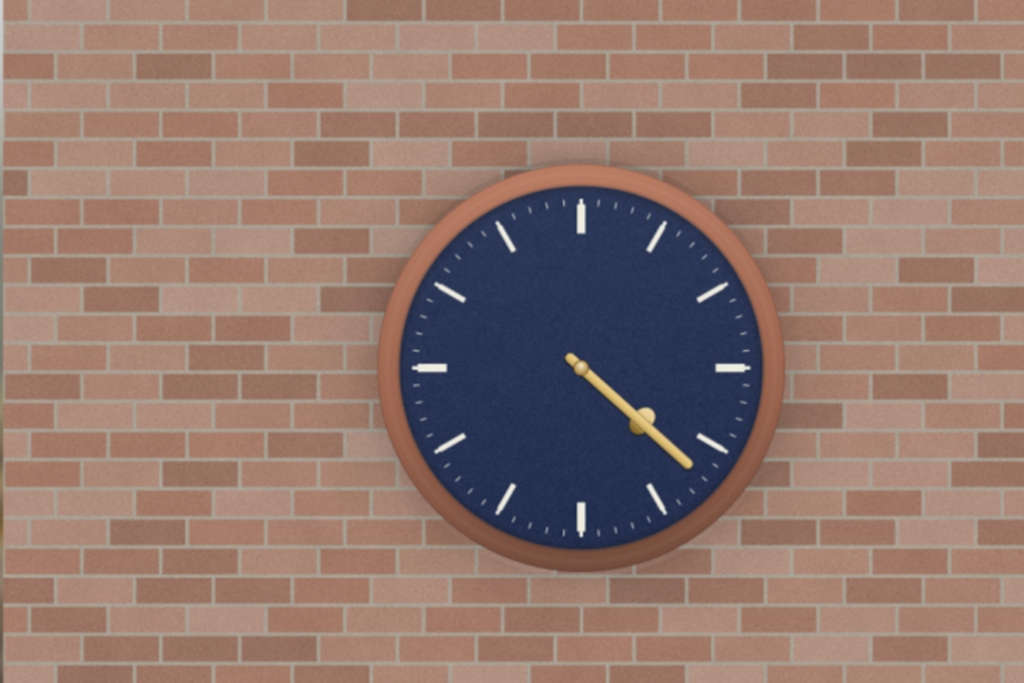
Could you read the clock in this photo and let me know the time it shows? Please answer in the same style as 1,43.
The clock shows 4,22
